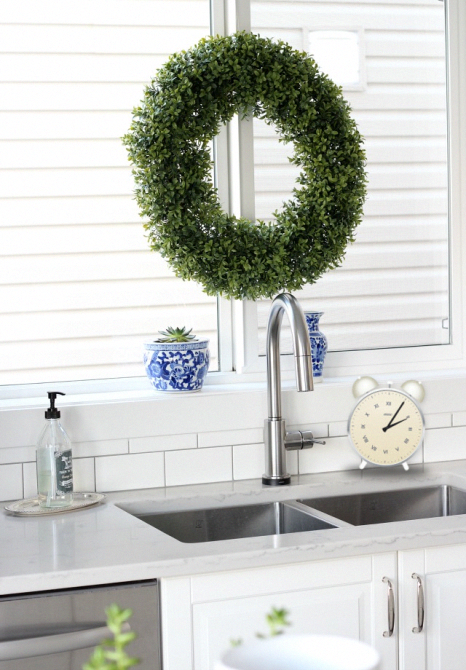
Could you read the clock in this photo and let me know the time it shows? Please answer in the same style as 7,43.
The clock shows 2,05
